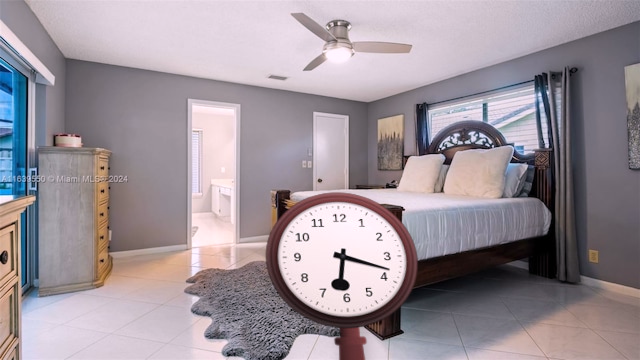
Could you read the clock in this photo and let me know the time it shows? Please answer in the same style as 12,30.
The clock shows 6,18
